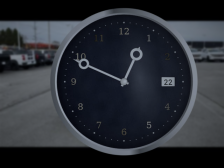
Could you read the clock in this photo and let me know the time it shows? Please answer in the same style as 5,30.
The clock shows 12,49
